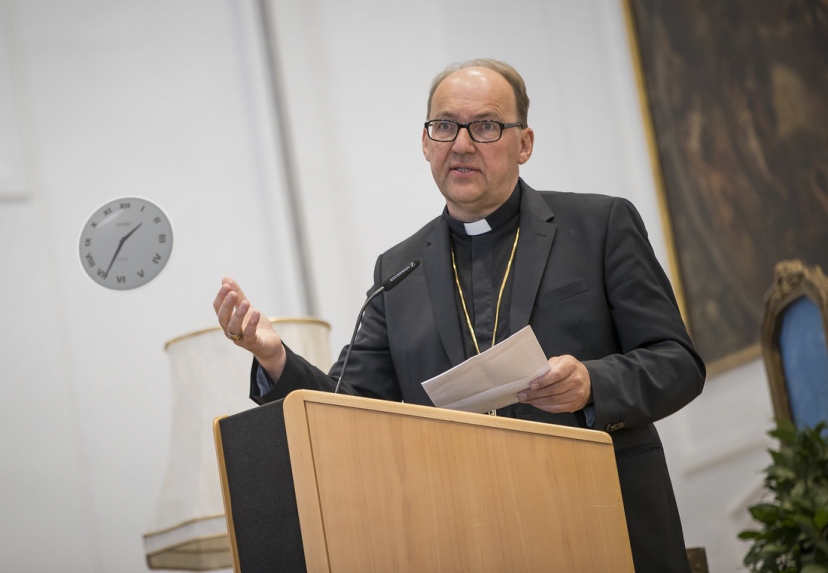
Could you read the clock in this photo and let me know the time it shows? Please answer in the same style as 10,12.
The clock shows 1,34
